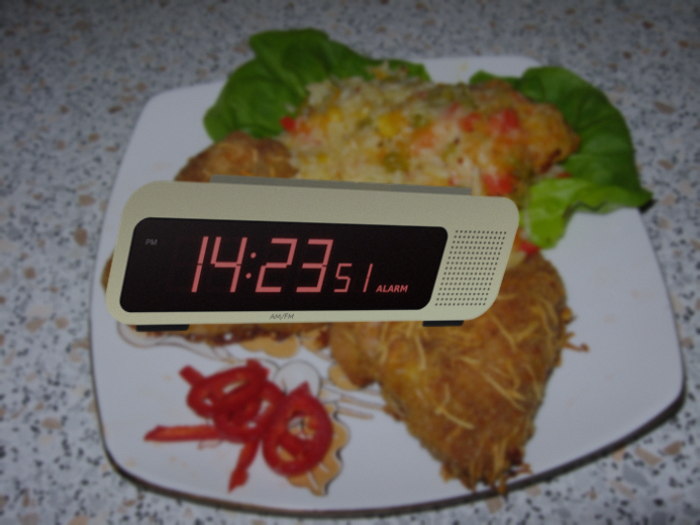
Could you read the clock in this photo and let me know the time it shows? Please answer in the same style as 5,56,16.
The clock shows 14,23,51
